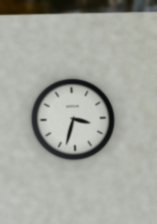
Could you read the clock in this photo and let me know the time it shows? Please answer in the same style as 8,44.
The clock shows 3,33
